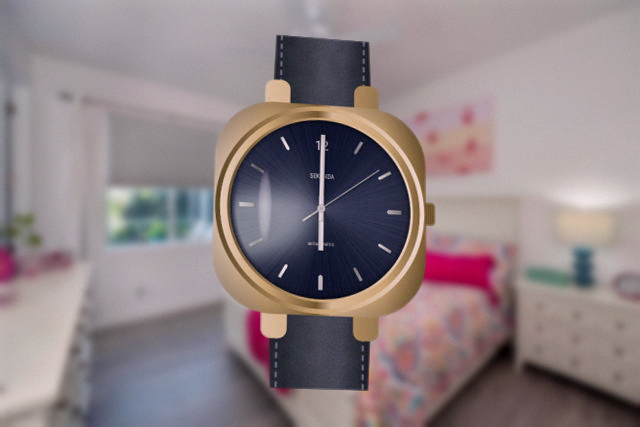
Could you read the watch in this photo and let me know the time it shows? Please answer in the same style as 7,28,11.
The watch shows 6,00,09
